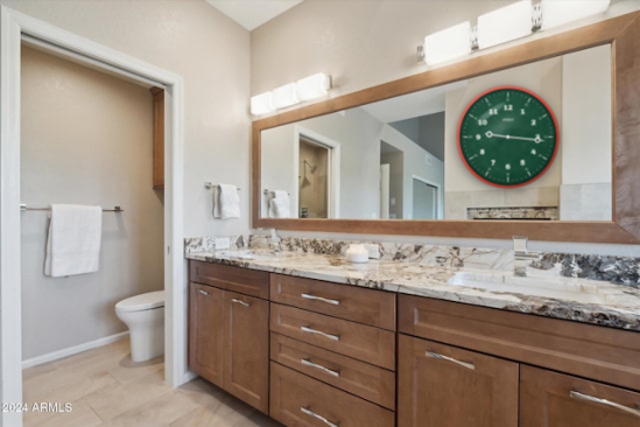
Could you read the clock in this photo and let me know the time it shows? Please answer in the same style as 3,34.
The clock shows 9,16
